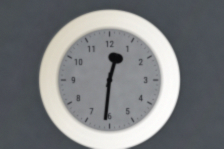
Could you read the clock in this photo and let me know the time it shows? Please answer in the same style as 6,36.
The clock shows 12,31
